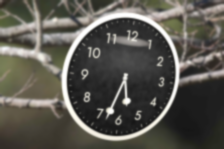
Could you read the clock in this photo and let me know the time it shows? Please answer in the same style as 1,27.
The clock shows 5,33
